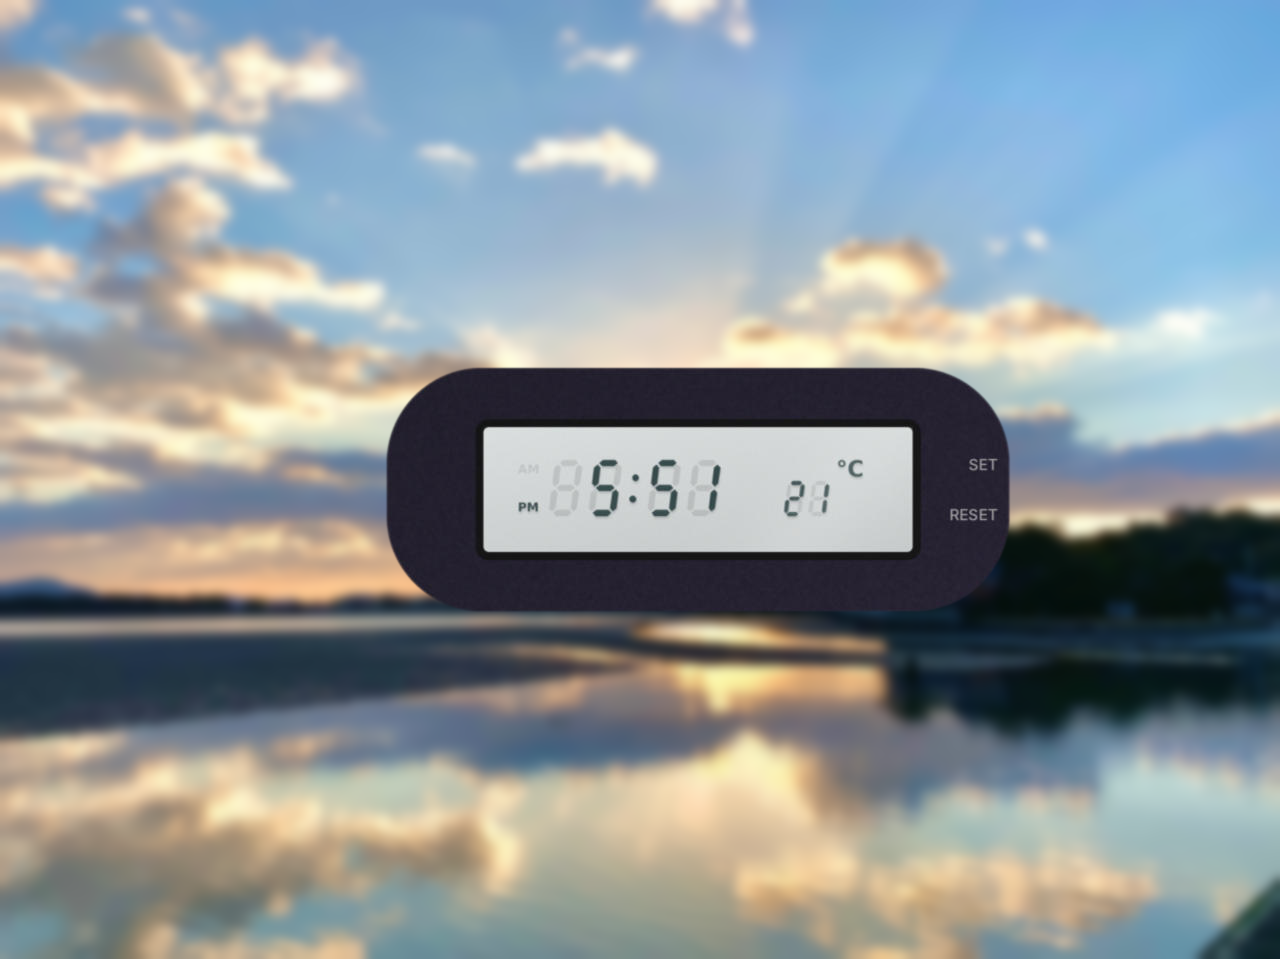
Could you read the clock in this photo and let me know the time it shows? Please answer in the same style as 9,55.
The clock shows 5,51
